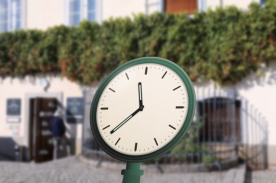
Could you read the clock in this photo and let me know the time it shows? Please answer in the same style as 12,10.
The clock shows 11,38
